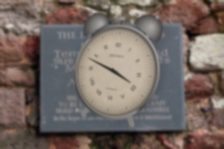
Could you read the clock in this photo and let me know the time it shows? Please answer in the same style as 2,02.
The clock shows 3,48
